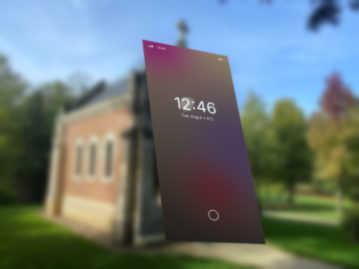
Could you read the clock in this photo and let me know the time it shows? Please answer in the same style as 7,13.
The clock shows 12,46
